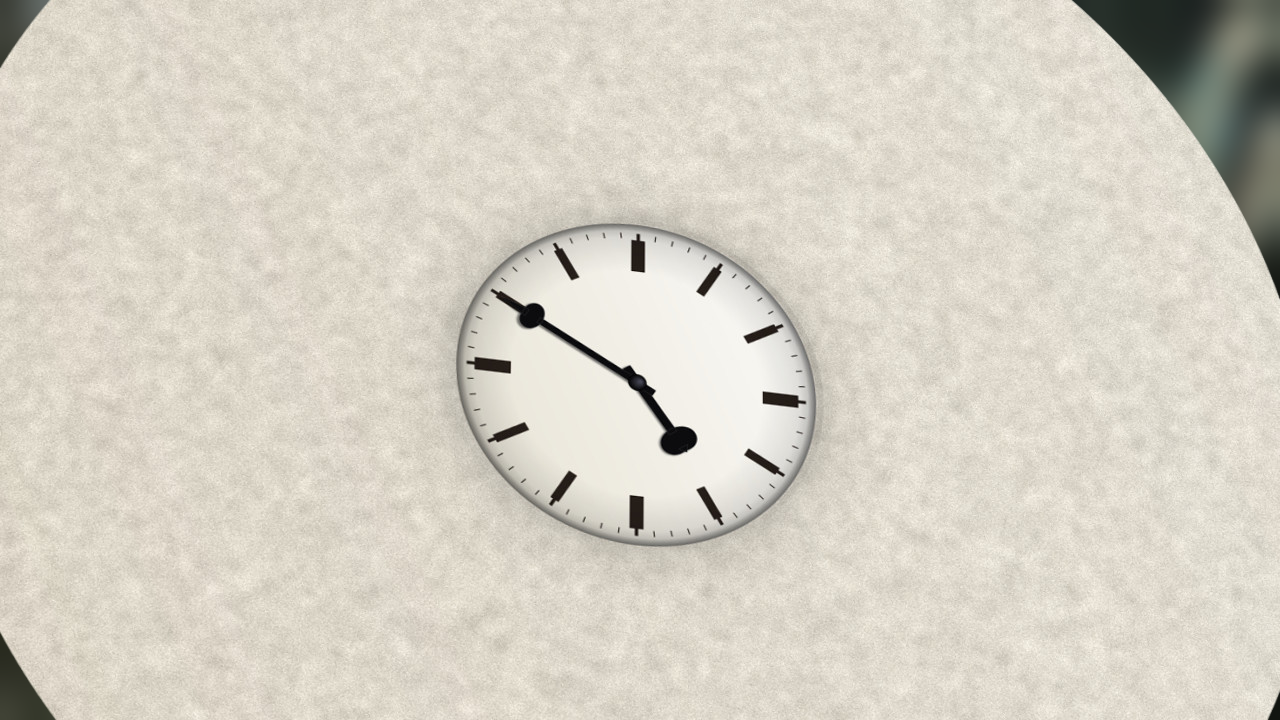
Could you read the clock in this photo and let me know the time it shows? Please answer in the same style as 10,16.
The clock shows 4,50
